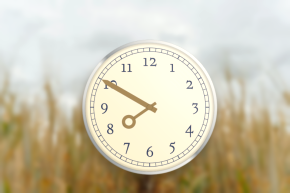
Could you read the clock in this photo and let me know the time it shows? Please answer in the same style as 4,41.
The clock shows 7,50
